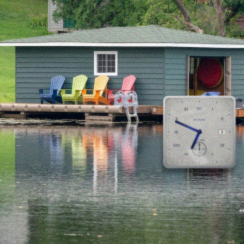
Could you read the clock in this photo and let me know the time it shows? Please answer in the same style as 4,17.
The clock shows 6,49
